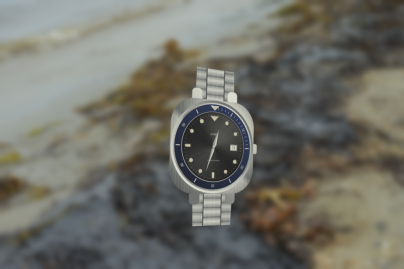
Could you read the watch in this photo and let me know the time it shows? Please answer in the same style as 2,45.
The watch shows 12,33
